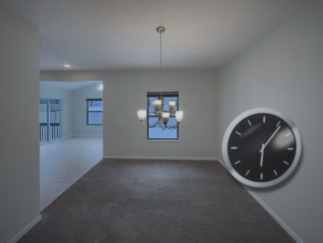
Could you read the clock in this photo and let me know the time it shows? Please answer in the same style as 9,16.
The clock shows 6,06
